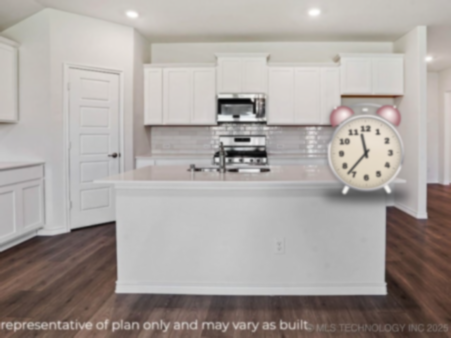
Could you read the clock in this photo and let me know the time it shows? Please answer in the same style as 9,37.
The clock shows 11,37
